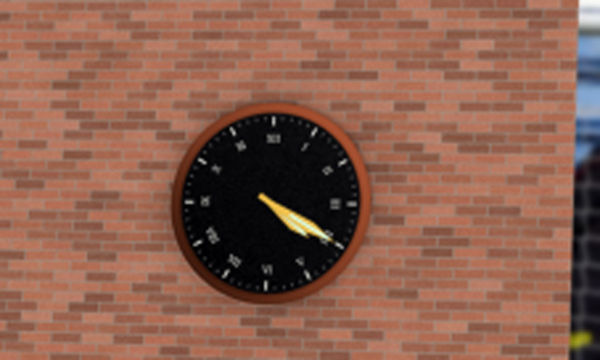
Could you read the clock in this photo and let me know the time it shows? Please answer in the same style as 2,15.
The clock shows 4,20
